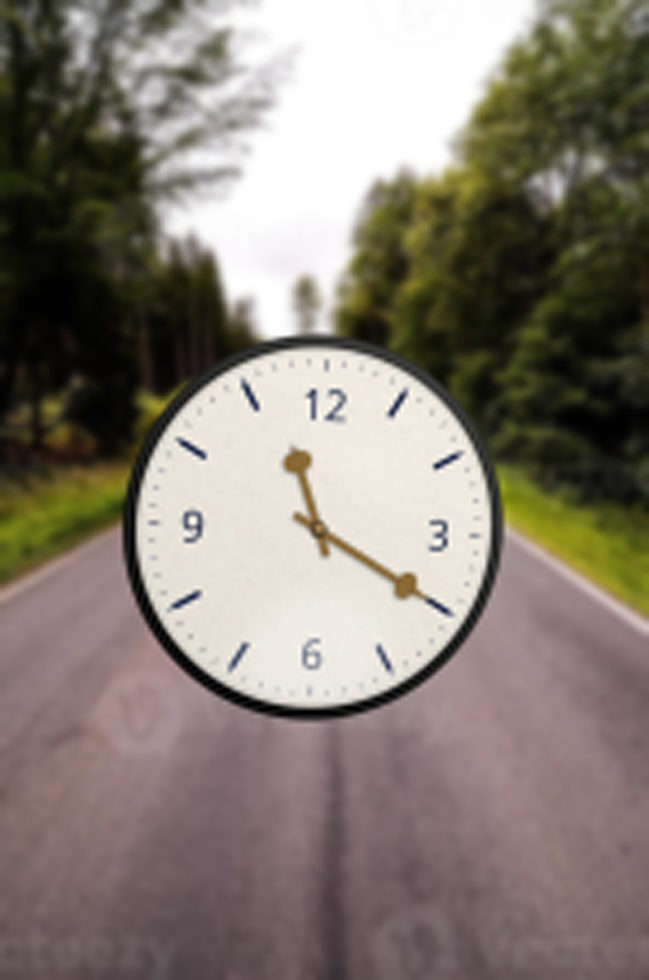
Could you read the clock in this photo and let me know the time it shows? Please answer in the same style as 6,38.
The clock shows 11,20
